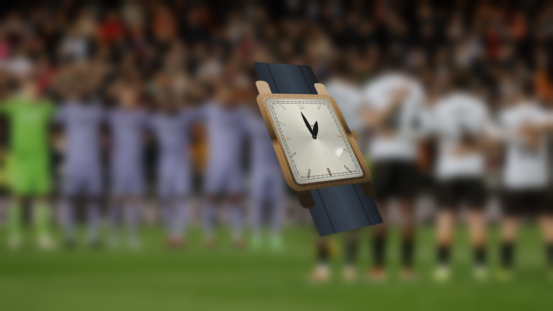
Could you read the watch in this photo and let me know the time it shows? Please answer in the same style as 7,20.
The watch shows 12,59
